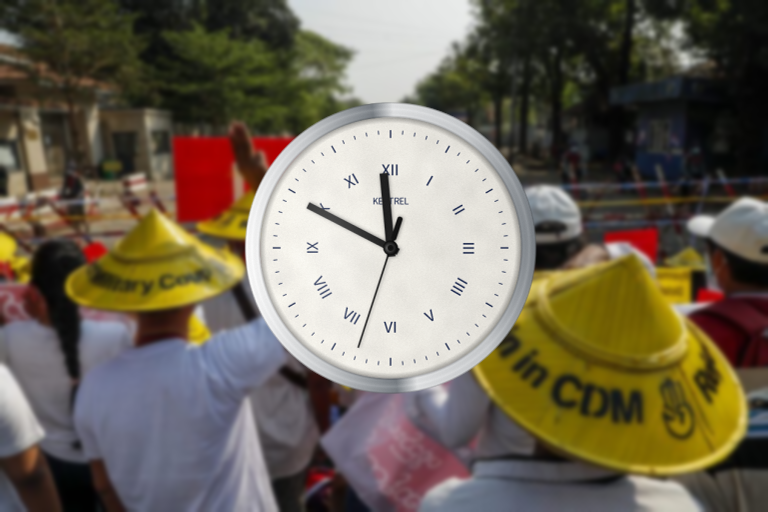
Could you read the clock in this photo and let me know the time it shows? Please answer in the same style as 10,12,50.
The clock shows 11,49,33
